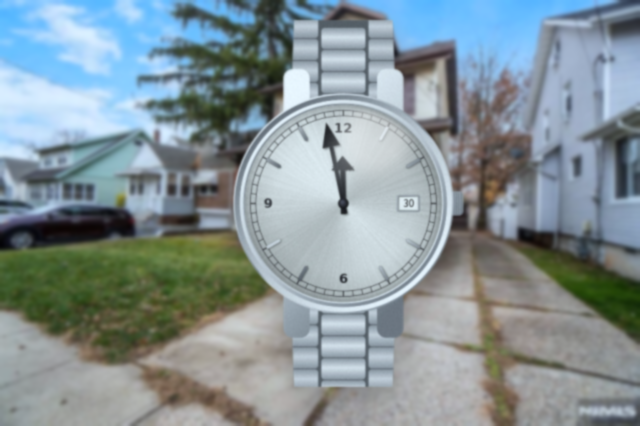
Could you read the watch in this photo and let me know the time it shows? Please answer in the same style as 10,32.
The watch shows 11,58
